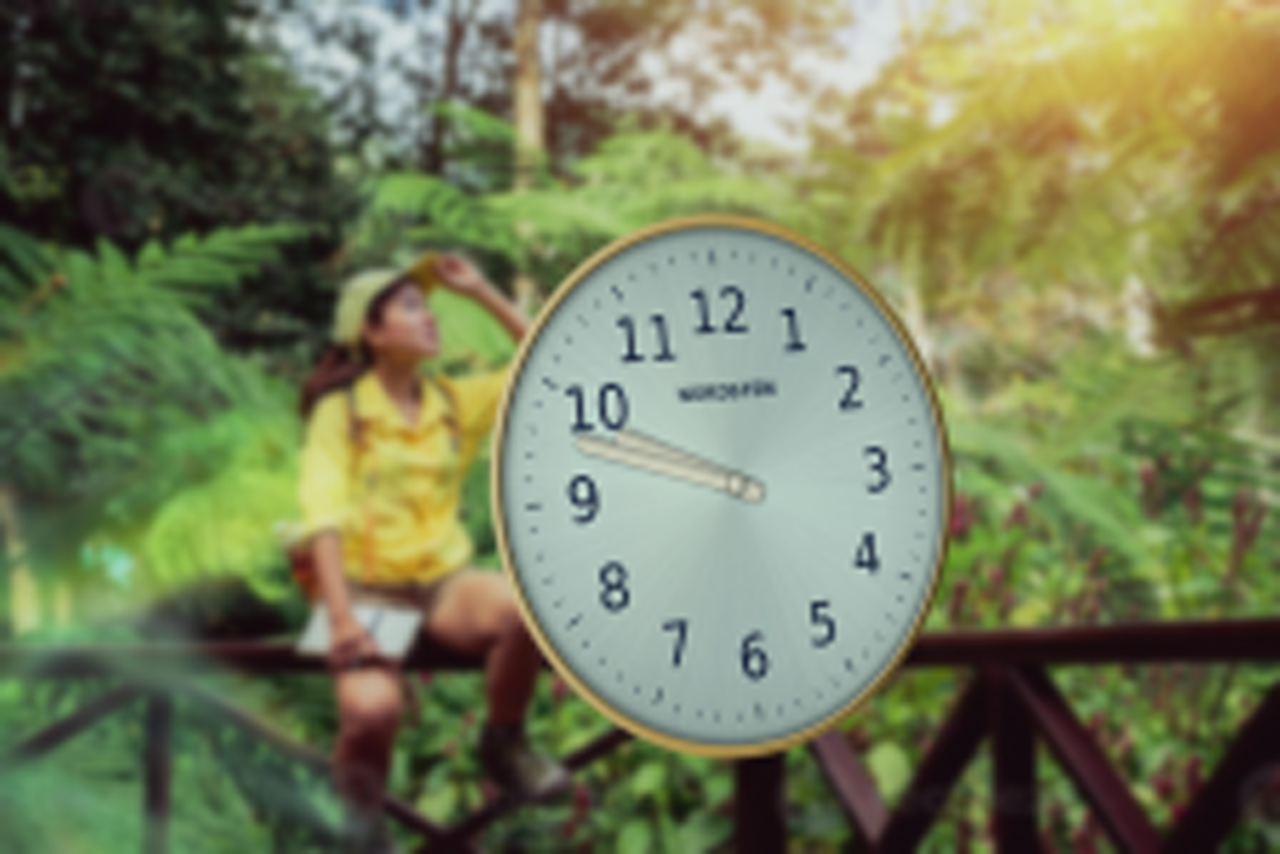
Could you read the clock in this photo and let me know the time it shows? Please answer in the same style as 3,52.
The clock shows 9,48
